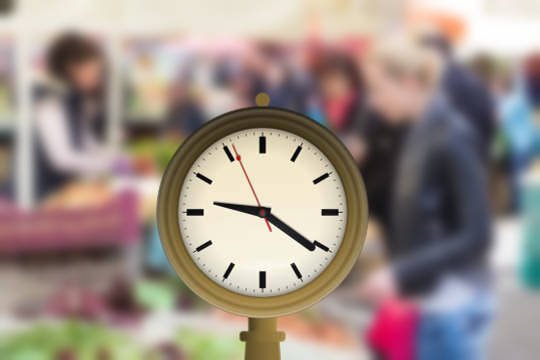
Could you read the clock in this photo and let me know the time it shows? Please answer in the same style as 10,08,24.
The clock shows 9,20,56
